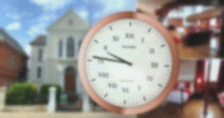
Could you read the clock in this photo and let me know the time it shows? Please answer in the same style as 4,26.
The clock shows 9,46
